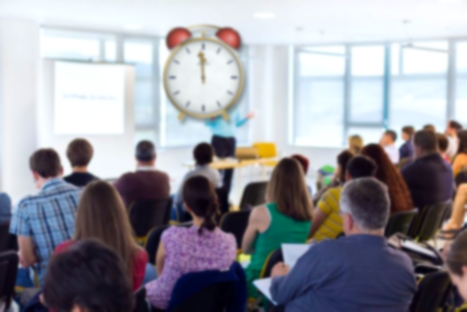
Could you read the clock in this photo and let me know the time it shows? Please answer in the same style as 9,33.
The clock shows 11,59
